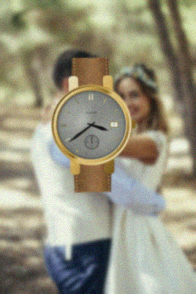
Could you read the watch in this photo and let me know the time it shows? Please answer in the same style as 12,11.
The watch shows 3,39
